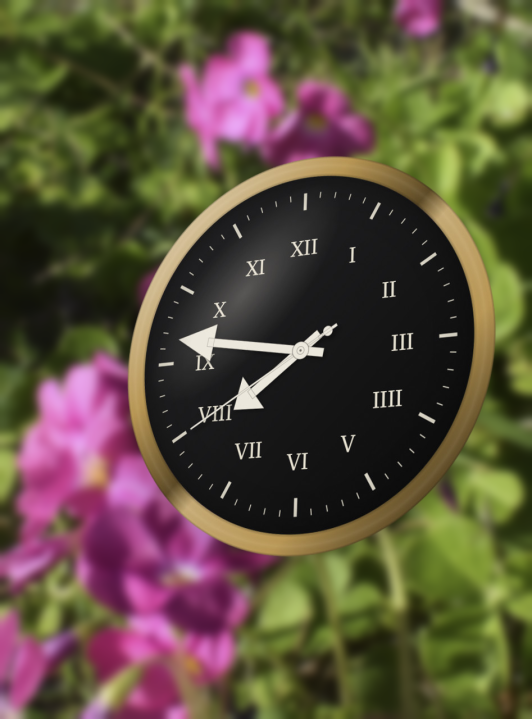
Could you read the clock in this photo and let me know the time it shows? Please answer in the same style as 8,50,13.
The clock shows 7,46,40
